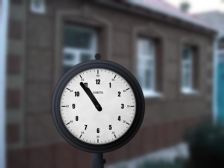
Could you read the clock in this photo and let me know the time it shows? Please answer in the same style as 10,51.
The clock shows 10,54
